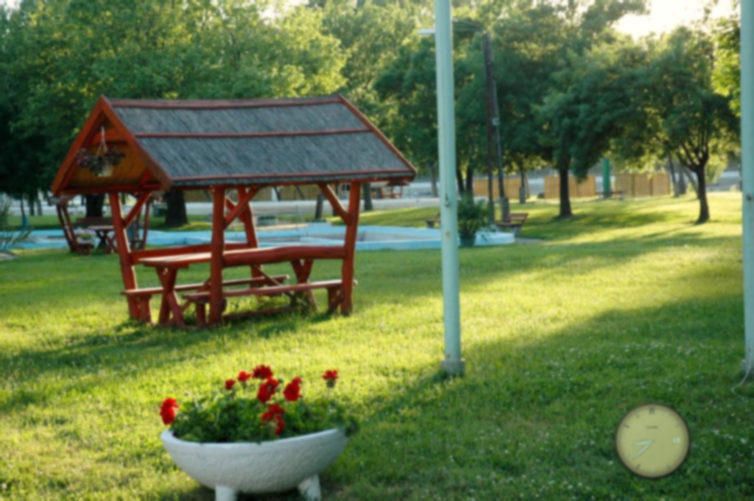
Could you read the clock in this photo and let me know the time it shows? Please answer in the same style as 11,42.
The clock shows 8,38
